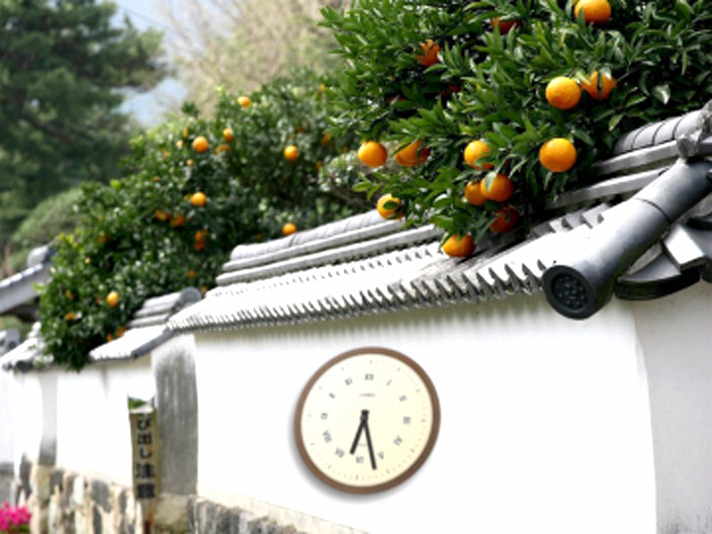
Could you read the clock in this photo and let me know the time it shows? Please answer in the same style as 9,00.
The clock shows 6,27
